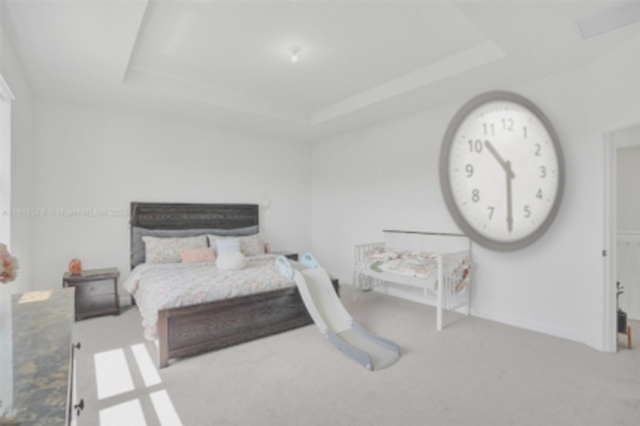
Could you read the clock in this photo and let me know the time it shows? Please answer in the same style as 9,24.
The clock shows 10,30
